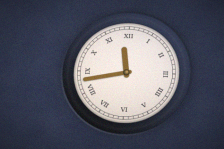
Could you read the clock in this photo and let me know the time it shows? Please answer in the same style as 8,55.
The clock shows 11,43
